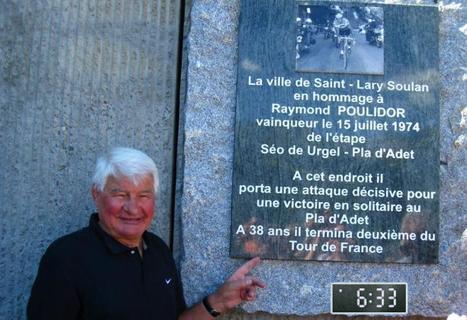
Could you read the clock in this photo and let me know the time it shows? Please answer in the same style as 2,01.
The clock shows 6,33
